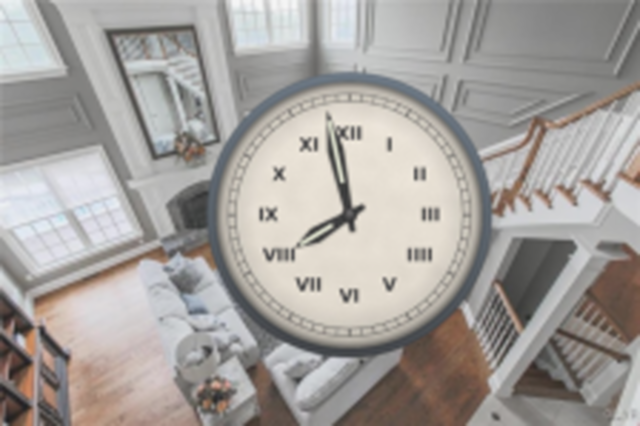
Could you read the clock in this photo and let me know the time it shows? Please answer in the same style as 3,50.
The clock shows 7,58
